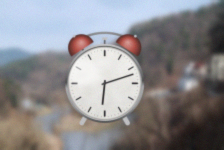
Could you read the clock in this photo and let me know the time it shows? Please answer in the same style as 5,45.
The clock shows 6,12
